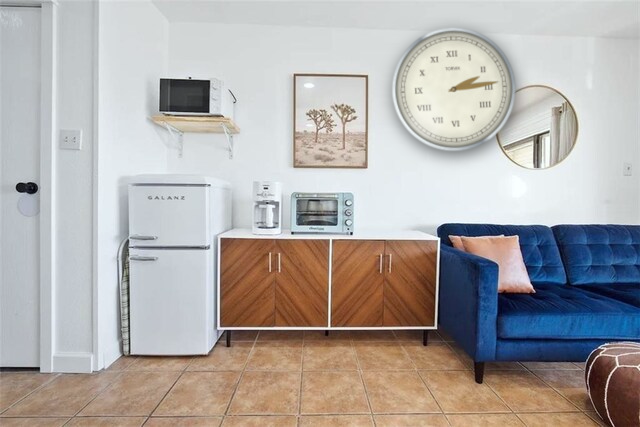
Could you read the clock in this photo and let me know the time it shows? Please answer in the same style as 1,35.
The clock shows 2,14
